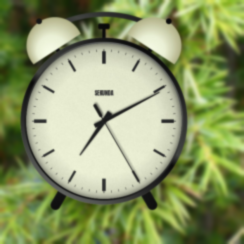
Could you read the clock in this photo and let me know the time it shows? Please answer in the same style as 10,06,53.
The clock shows 7,10,25
